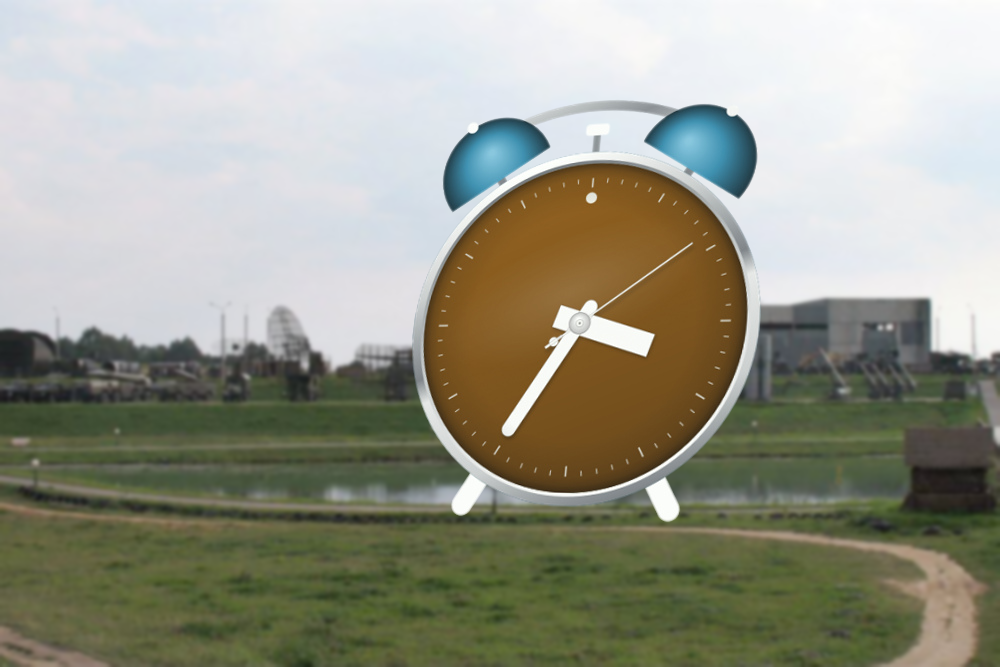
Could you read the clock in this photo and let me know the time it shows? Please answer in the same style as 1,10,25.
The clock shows 3,35,09
